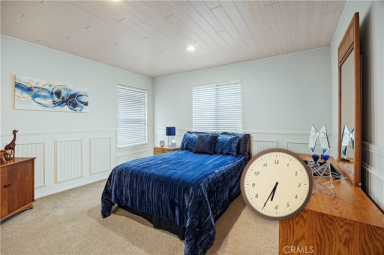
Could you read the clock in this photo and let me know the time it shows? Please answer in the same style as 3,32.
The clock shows 6,35
